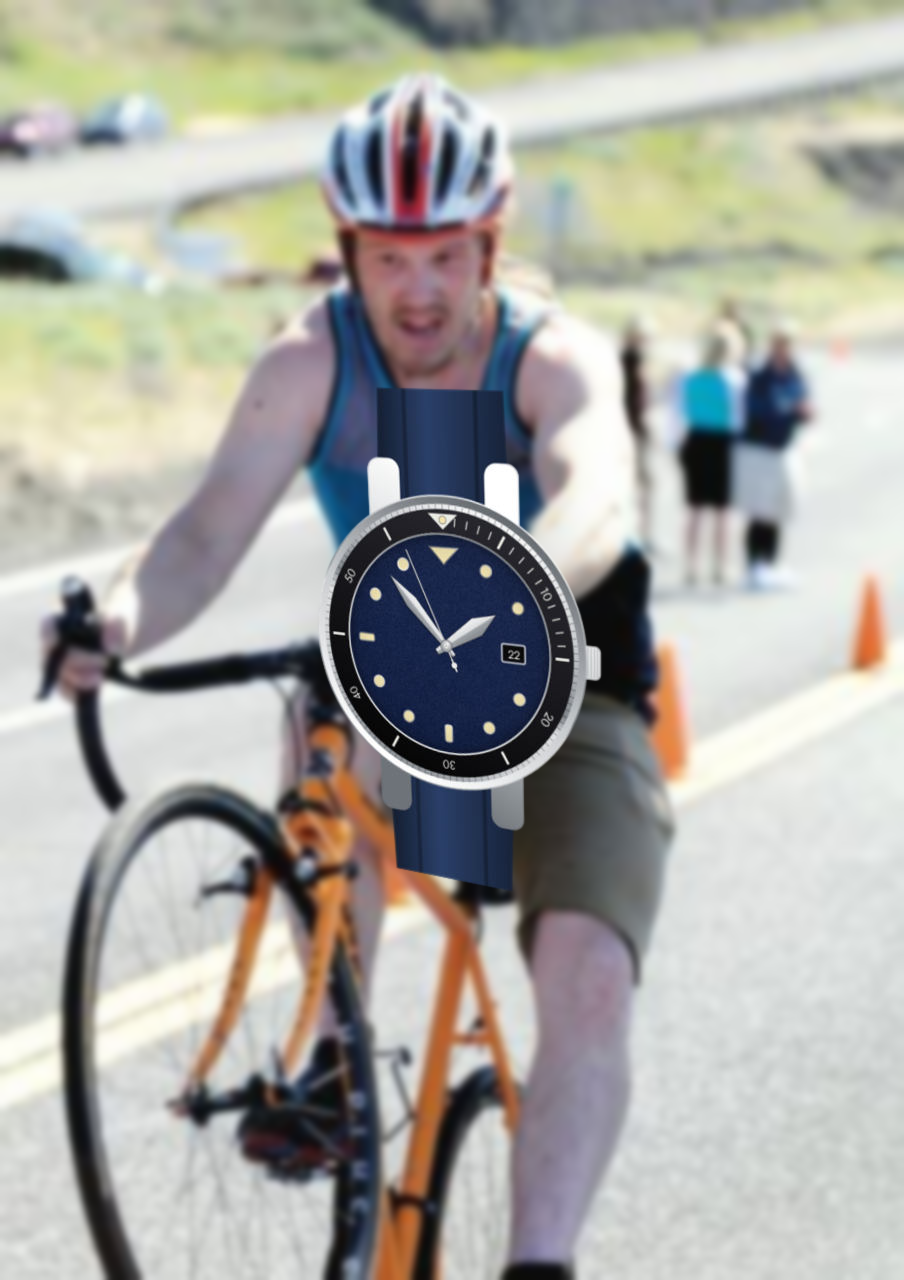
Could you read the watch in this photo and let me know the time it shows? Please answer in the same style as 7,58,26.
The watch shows 1,52,56
